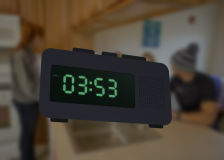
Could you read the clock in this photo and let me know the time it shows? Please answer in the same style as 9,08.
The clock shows 3,53
